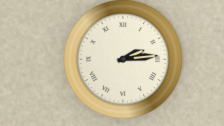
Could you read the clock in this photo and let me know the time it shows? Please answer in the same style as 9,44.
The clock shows 2,14
